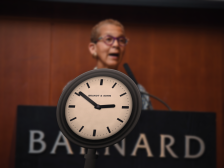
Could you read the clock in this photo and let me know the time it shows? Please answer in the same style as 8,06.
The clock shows 2,51
